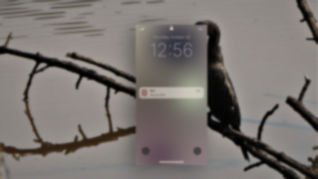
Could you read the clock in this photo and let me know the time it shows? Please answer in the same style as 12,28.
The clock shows 12,56
